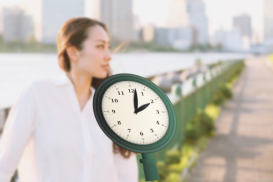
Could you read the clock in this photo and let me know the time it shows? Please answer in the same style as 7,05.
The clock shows 2,02
